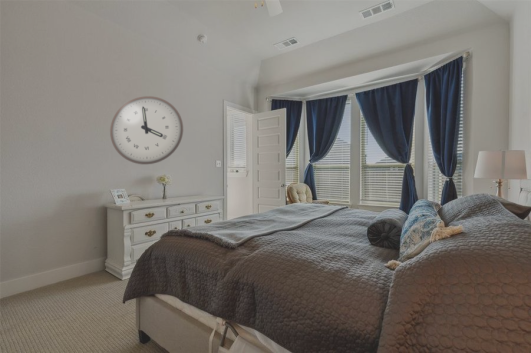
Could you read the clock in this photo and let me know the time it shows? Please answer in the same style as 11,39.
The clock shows 3,59
